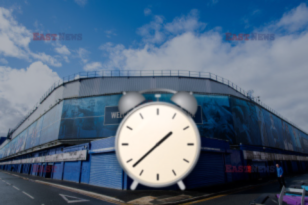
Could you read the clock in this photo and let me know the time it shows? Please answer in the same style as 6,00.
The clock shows 1,38
